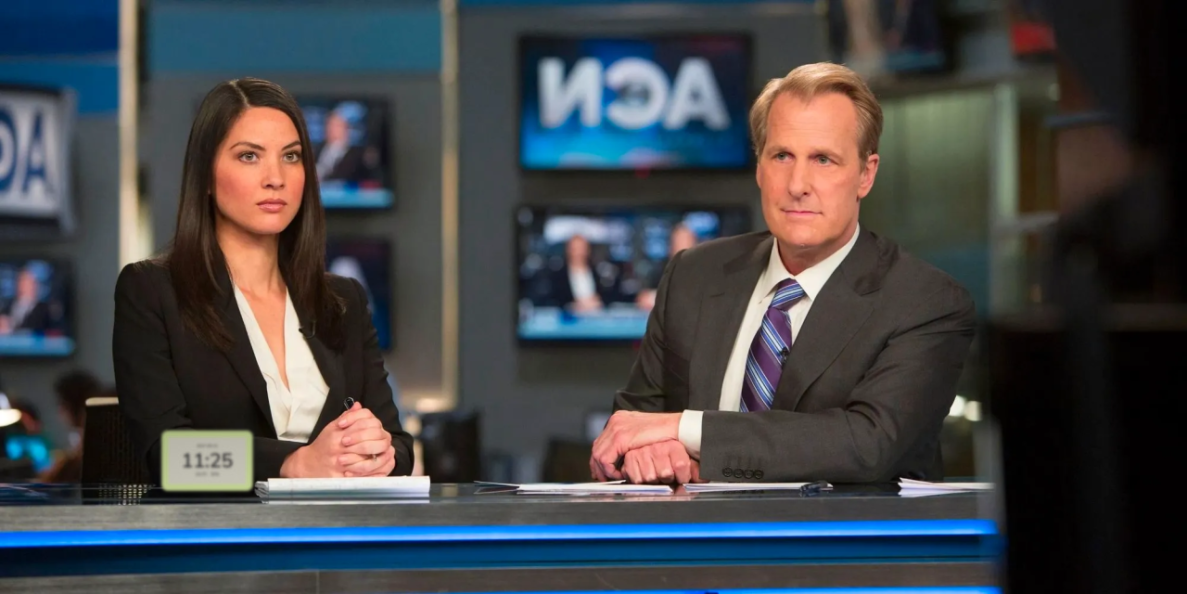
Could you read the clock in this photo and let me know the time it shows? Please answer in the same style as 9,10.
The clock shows 11,25
